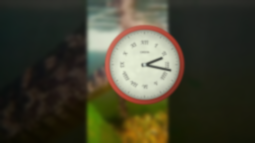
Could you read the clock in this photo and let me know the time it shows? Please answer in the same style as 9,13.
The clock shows 2,17
